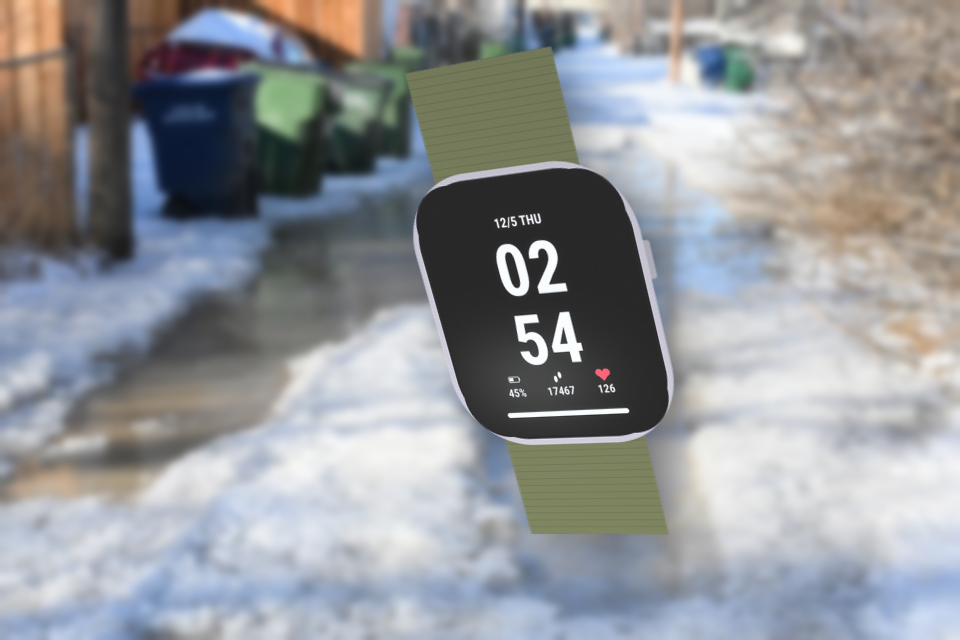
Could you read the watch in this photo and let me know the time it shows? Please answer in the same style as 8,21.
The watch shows 2,54
